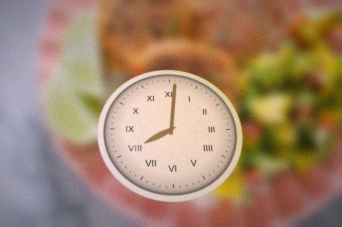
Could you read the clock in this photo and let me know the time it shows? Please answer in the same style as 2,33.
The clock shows 8,01
